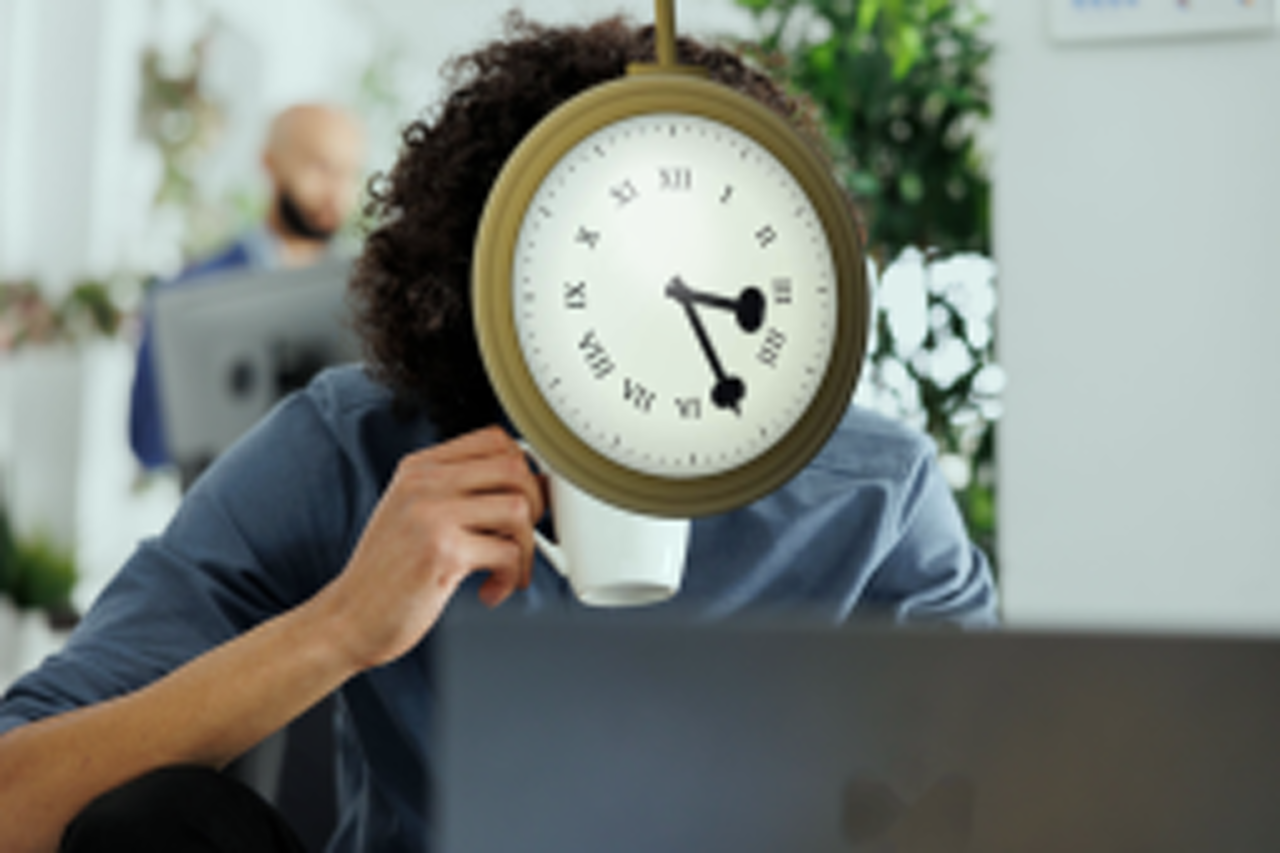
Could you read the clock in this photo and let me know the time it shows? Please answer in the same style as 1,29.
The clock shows 3,26
